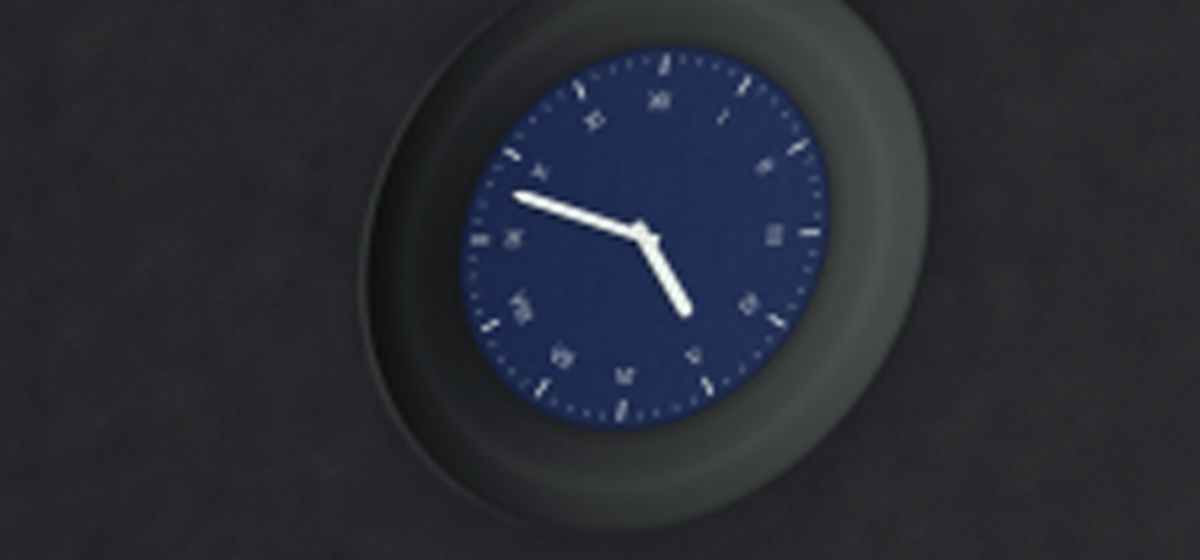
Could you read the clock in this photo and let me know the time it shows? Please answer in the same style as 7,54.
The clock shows 4,48
